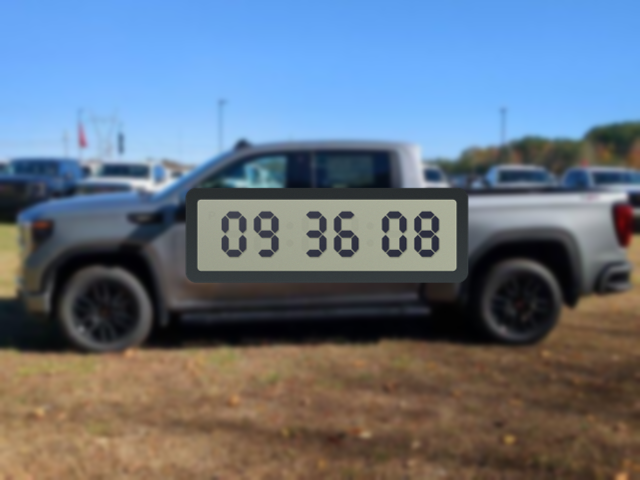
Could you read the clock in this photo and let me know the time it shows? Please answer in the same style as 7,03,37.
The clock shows 9,36,08
